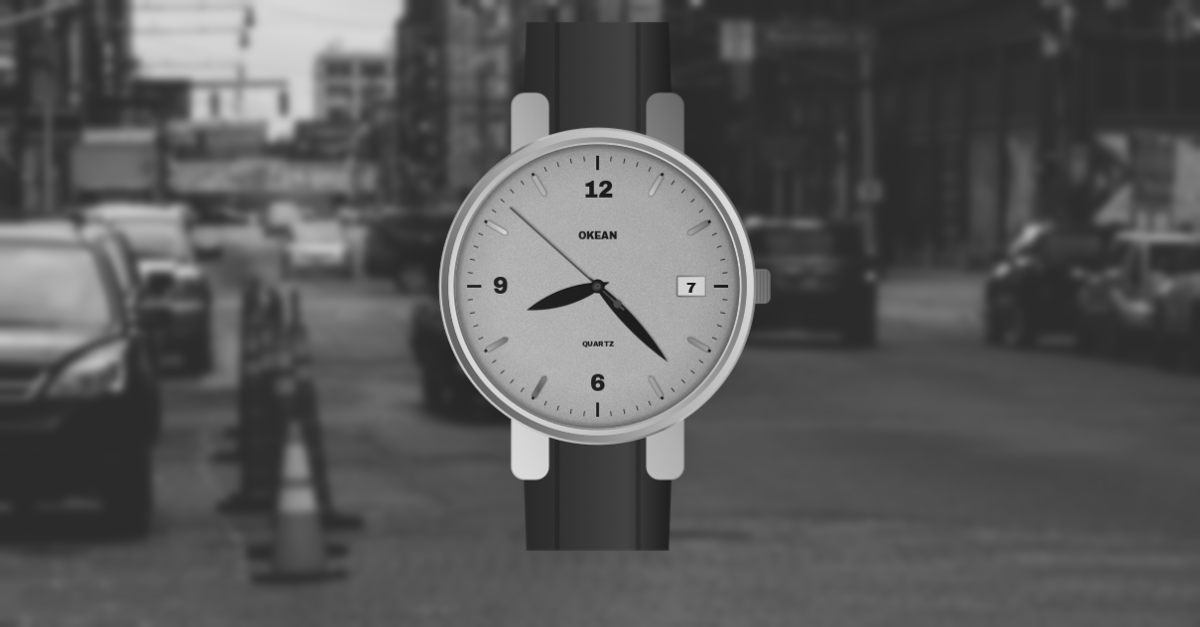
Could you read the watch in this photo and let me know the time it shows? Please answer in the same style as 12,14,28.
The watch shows 8,22,52
